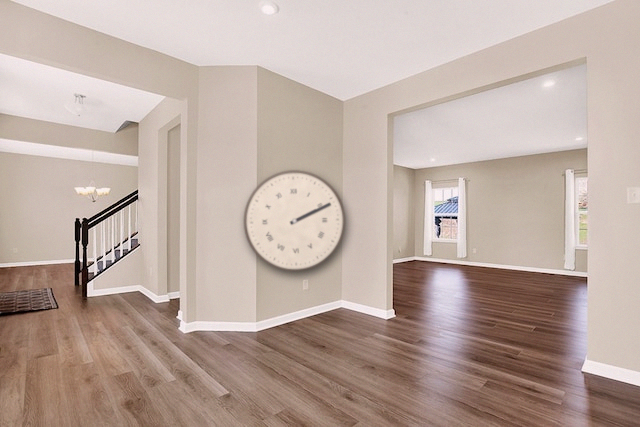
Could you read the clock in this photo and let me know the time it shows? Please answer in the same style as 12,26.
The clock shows 2,11
